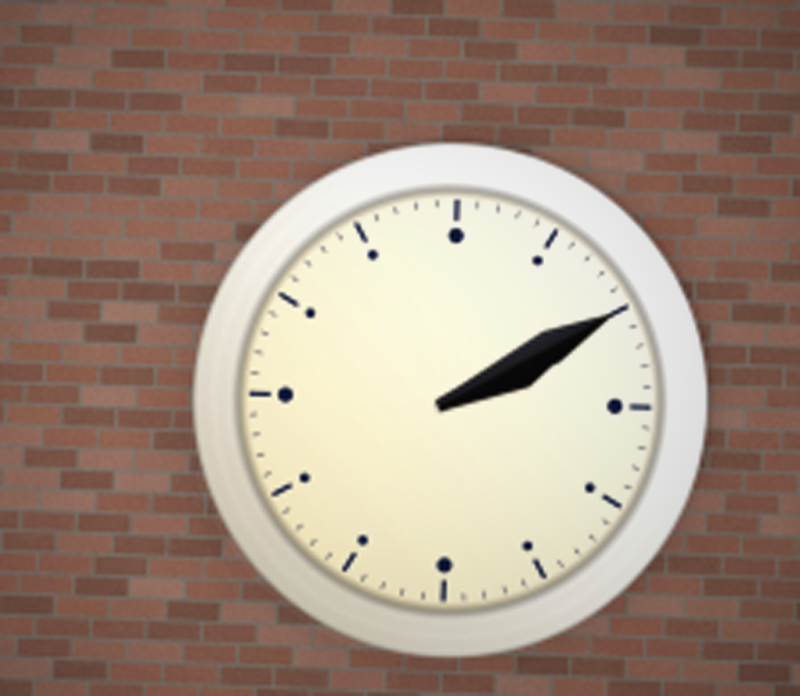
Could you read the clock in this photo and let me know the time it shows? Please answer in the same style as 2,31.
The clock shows 2,10
